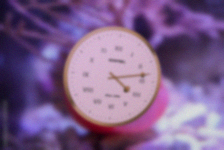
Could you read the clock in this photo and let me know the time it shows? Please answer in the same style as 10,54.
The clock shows 4,13
